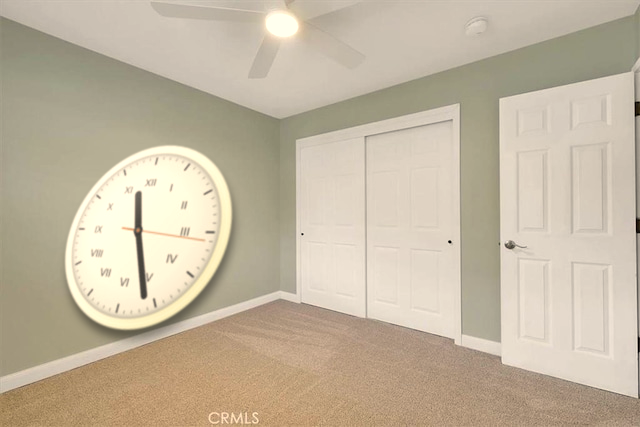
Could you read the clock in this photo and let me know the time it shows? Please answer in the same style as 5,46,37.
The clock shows 11,26,16
